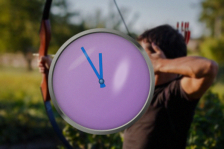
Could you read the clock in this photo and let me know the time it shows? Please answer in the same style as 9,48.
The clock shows 11,55
